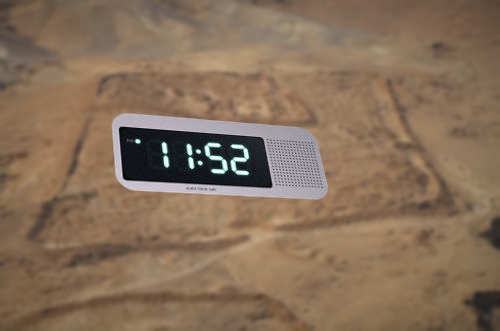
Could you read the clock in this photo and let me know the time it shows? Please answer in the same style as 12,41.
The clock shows 11,52
